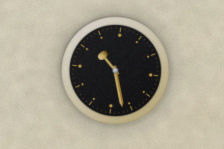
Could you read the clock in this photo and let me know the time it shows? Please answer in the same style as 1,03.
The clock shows 10,27
